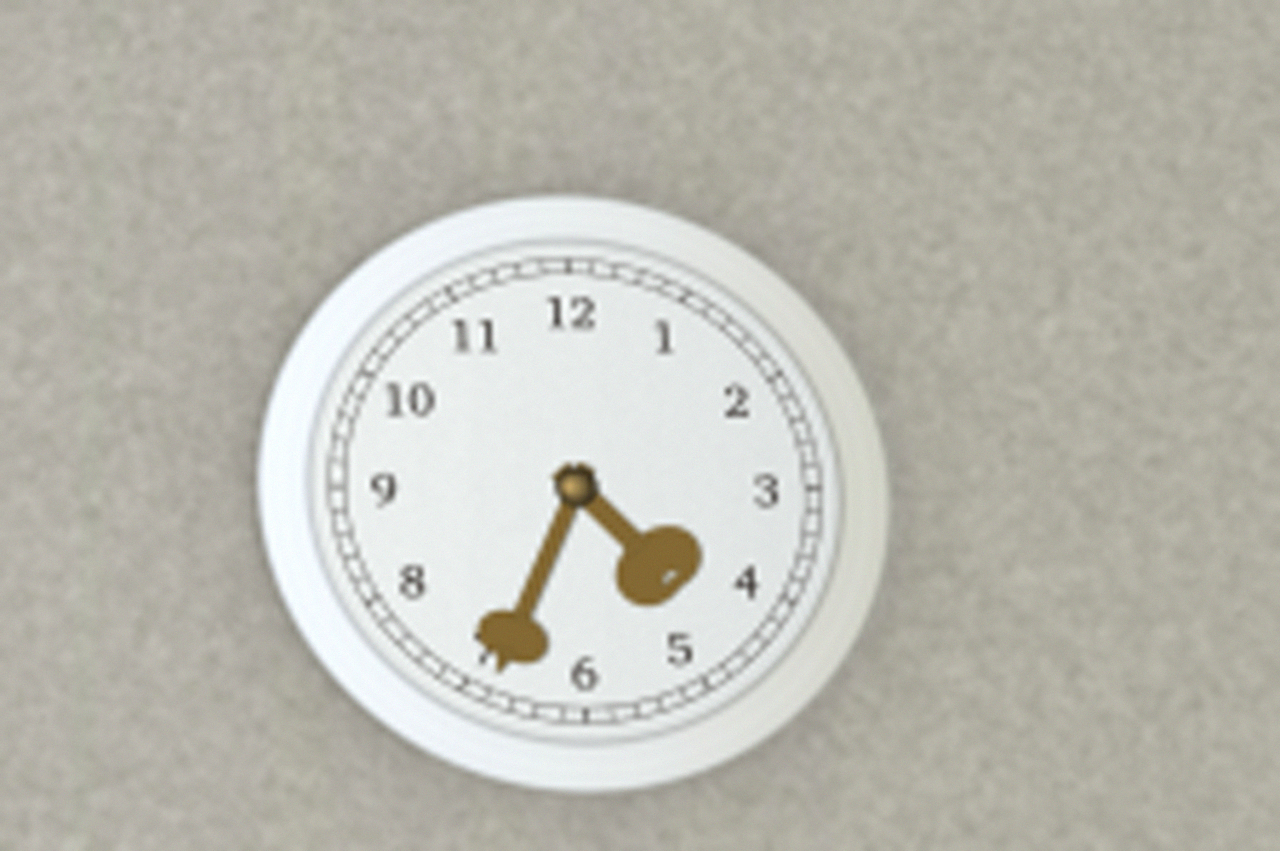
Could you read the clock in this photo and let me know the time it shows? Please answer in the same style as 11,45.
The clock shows 4,34
